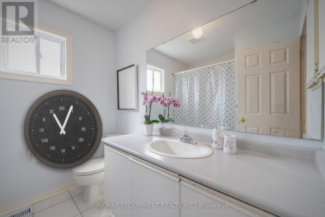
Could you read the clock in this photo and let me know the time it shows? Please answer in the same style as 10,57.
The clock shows 11,04
